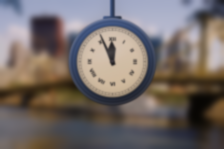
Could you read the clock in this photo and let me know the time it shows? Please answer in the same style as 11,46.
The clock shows 11,56
